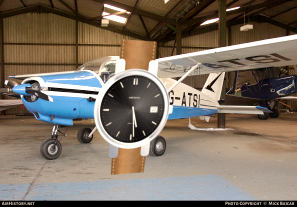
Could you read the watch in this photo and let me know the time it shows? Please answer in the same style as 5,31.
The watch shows 5,29
